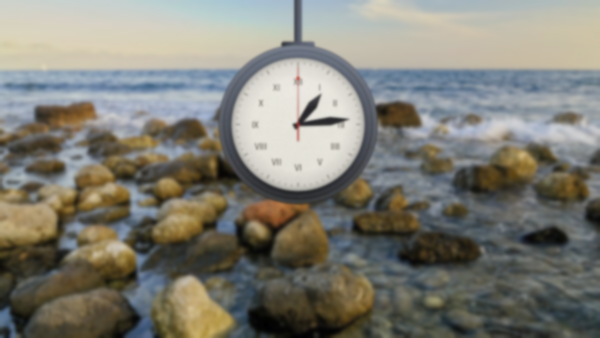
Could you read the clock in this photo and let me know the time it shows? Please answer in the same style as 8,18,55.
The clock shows 1,14,00
